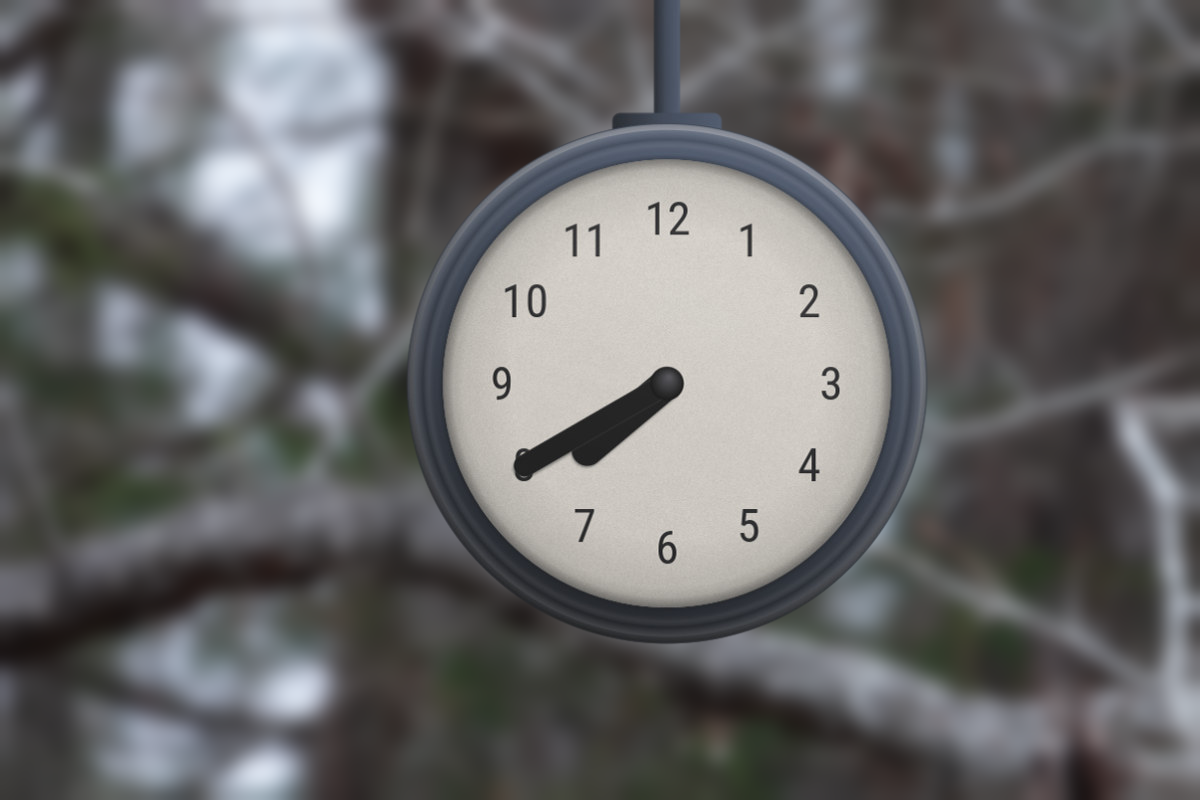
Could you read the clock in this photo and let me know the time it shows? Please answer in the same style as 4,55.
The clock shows 7,40
